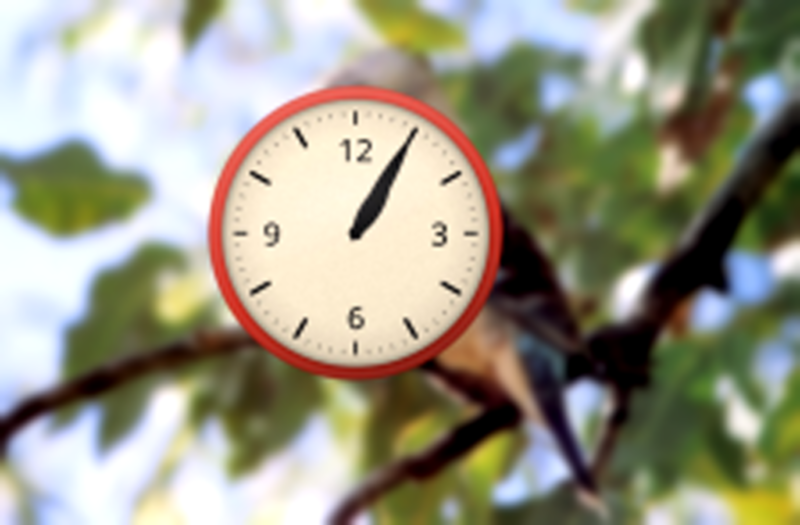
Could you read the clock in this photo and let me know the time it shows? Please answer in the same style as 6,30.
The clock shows 1,05
